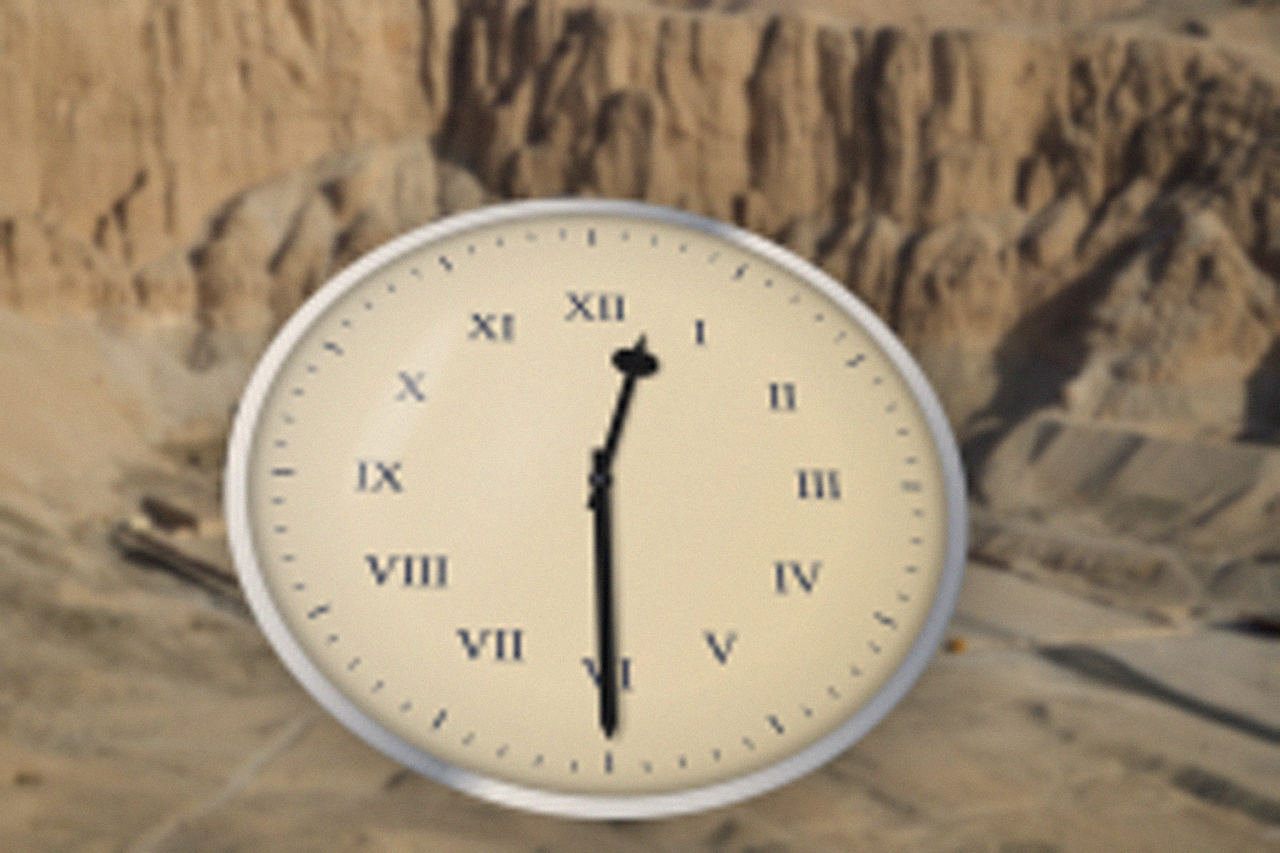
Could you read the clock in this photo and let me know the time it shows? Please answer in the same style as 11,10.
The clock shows 12,30
